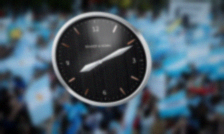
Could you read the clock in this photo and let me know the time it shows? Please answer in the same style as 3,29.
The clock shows 8,11
